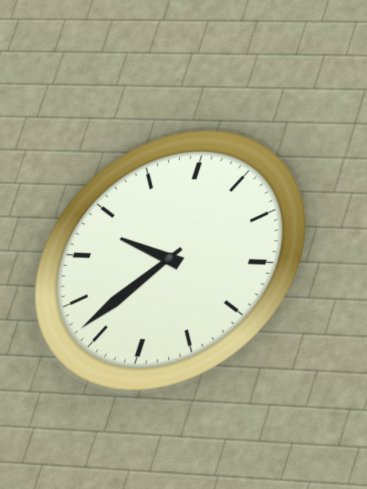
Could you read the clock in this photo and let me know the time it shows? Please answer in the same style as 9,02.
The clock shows 9,37
